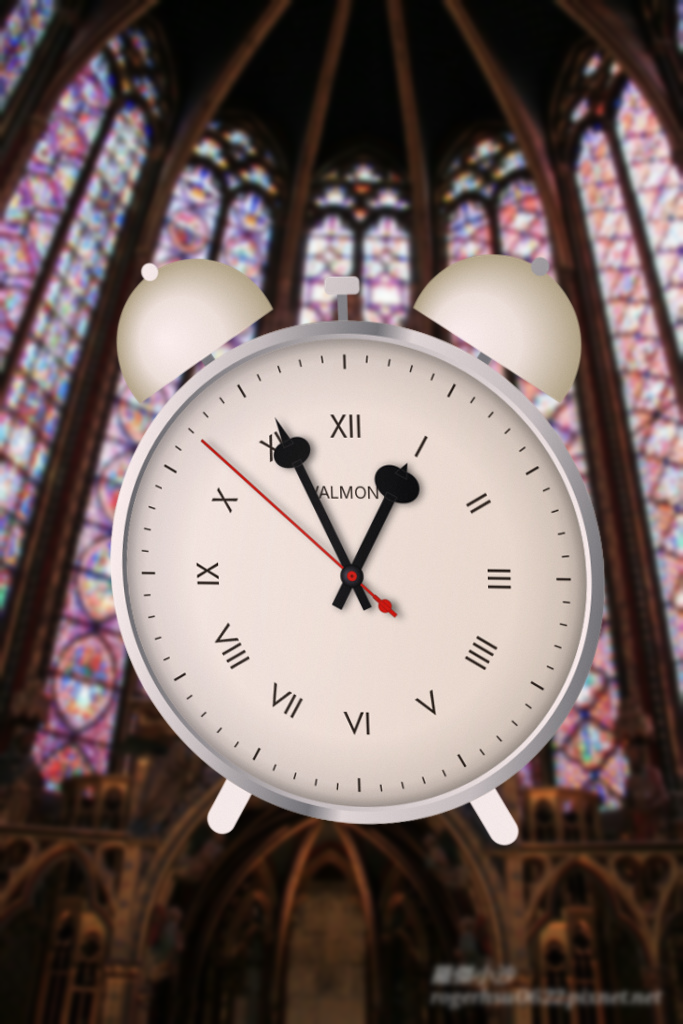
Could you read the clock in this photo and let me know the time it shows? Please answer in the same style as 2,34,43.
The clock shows 12,55,52
